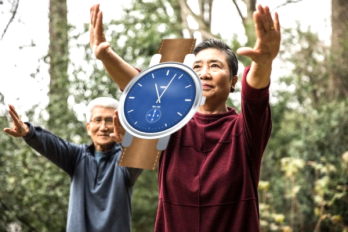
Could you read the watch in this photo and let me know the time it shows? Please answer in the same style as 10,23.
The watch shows 11,03
